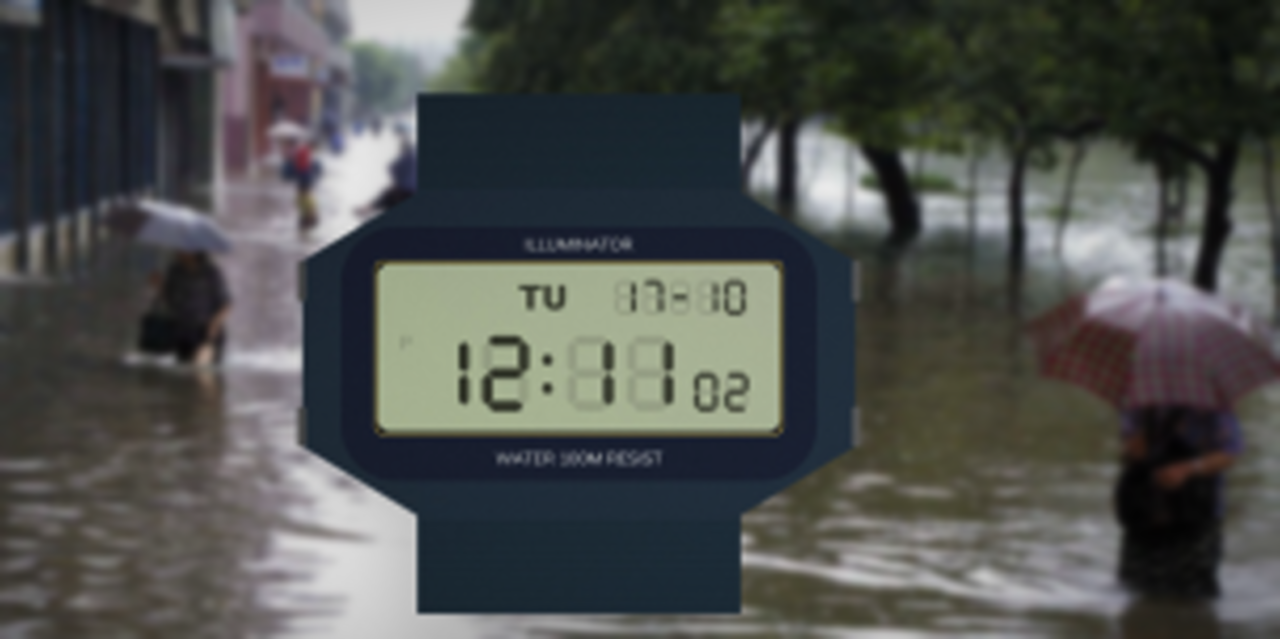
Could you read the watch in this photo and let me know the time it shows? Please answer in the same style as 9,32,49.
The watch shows 12,11,02
